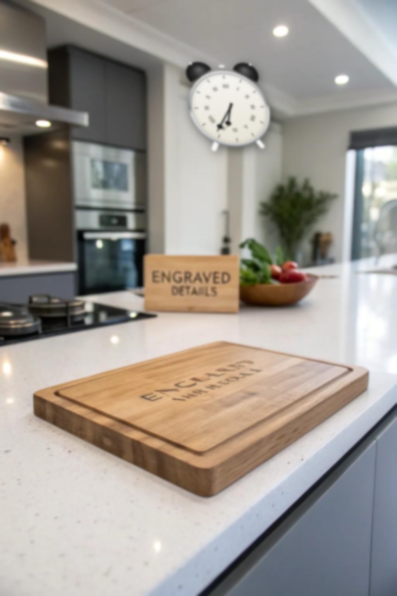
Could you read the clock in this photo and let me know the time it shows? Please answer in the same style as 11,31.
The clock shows 6,36
